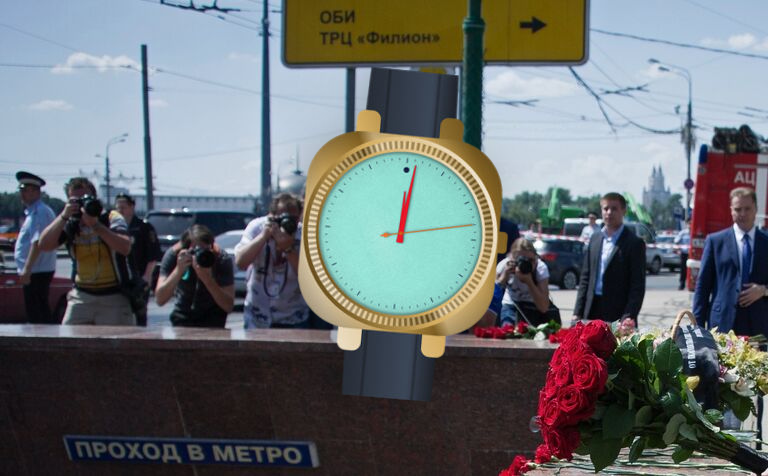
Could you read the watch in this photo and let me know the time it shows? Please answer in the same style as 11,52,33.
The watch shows 12,01,13
